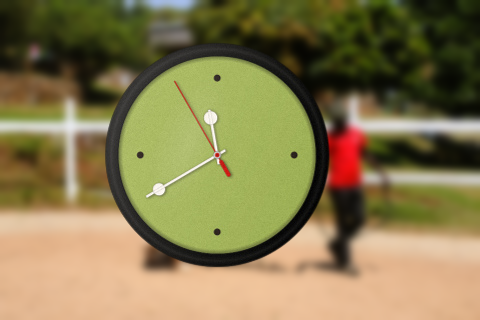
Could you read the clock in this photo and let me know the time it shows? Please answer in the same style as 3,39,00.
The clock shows 11,39,55
